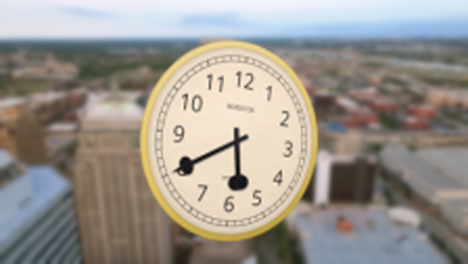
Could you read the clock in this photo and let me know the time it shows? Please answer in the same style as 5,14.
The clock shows 5,40
